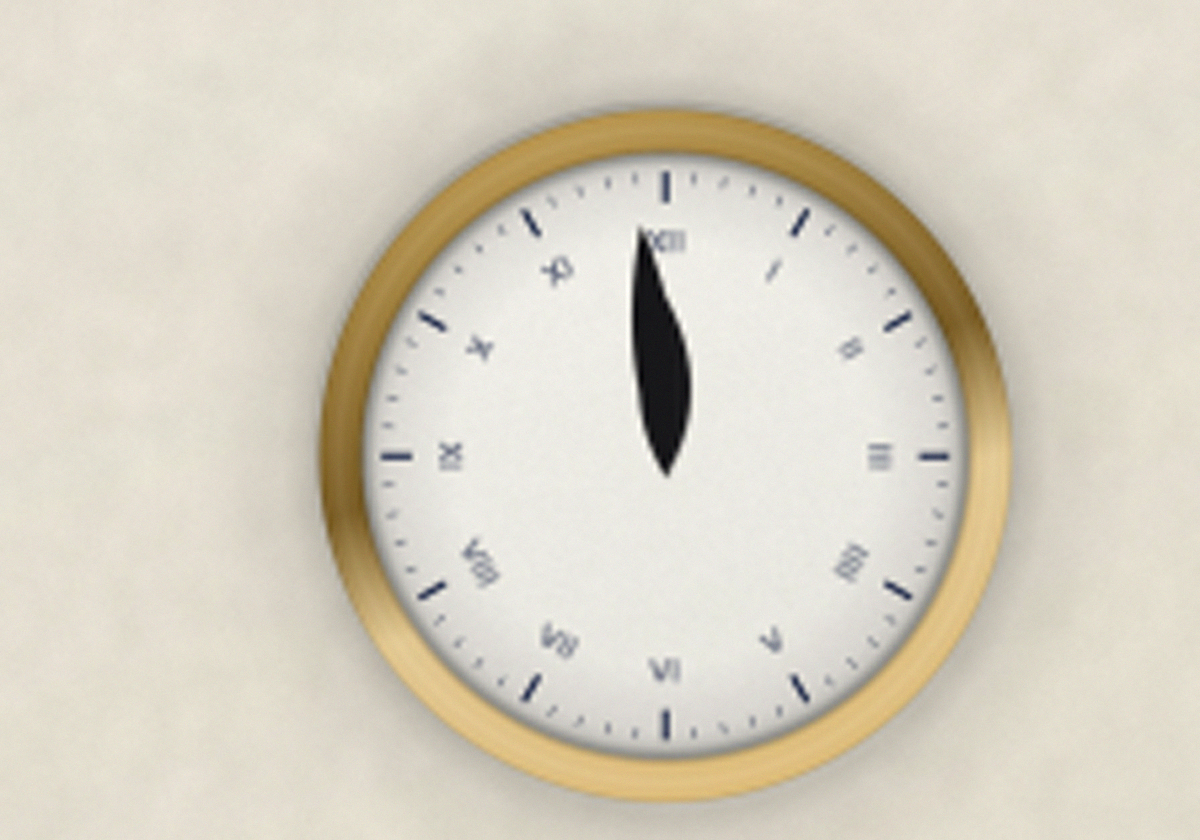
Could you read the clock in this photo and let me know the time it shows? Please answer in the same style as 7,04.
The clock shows 11,59
